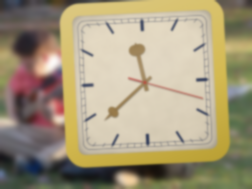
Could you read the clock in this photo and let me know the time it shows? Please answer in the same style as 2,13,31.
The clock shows 11,38,18
